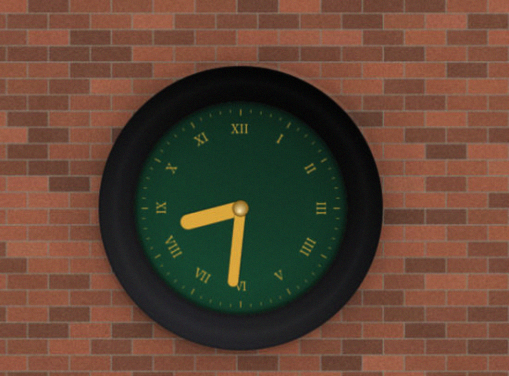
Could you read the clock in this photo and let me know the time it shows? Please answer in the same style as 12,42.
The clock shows 8,31
